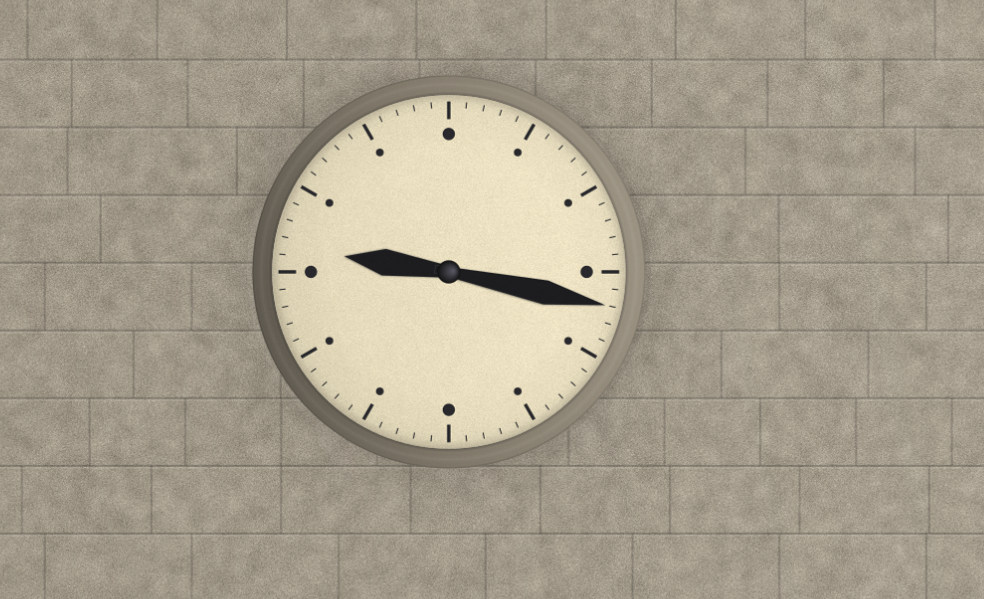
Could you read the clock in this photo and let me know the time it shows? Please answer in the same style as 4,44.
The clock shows 9,17
